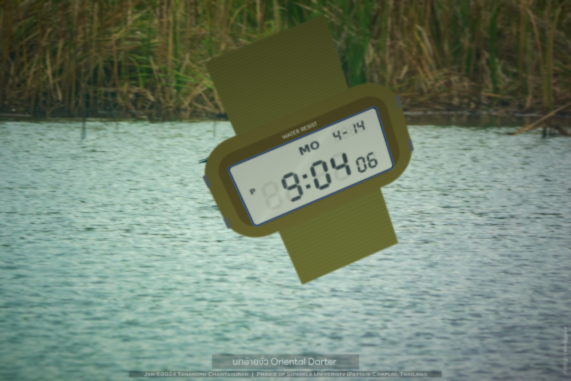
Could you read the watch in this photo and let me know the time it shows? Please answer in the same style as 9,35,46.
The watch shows 9,04,06
